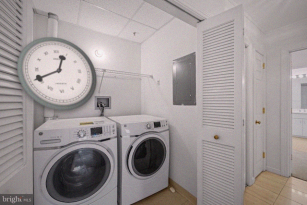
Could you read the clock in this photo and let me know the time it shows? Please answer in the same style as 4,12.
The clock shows 12,41
